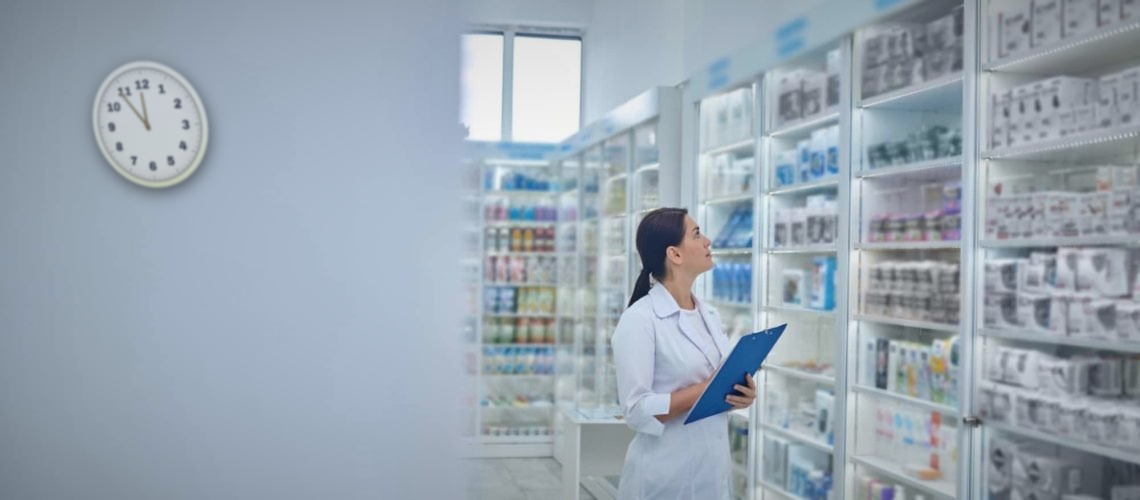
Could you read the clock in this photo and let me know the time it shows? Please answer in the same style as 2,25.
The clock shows 11,54
